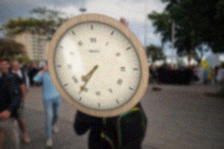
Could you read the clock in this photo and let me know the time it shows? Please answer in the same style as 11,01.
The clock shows 7,36
